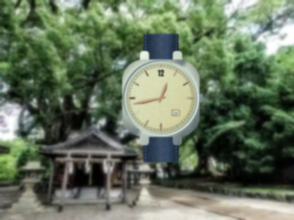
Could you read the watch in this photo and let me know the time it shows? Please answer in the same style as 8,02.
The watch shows 12,43
